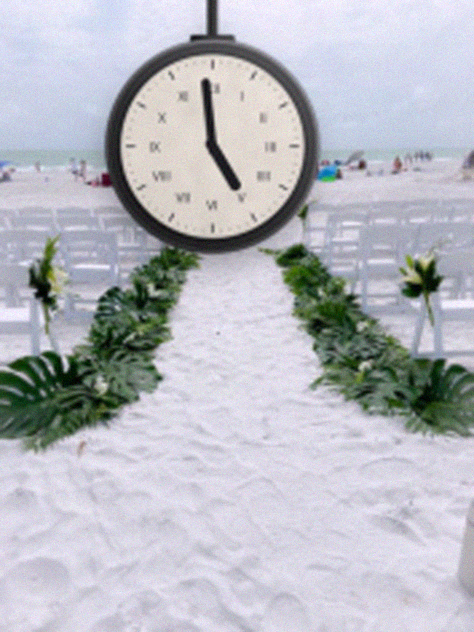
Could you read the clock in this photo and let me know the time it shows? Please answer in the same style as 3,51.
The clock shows 4,59
